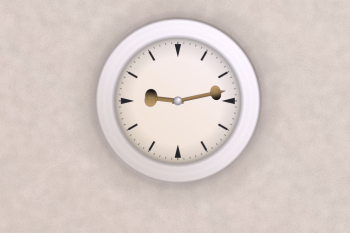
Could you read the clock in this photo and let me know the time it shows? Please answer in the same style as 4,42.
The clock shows 9,13
